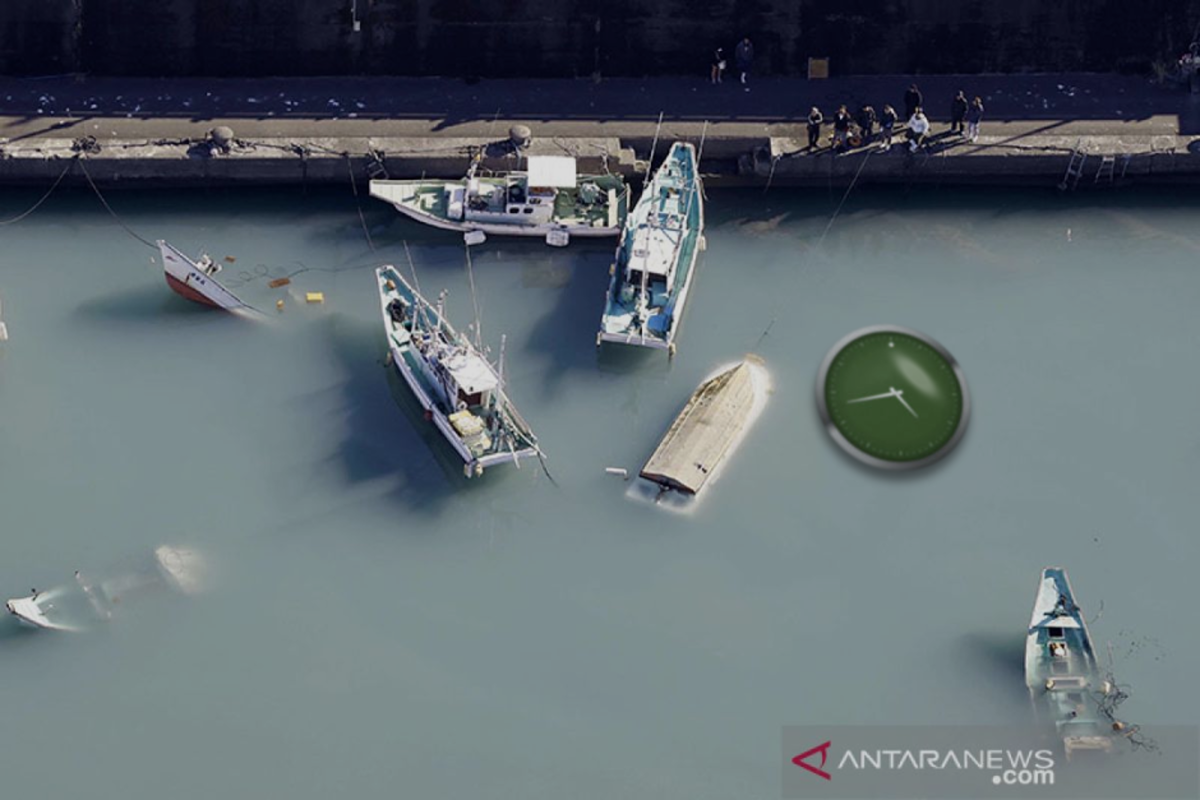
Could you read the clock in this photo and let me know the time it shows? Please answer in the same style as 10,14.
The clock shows 4,43
